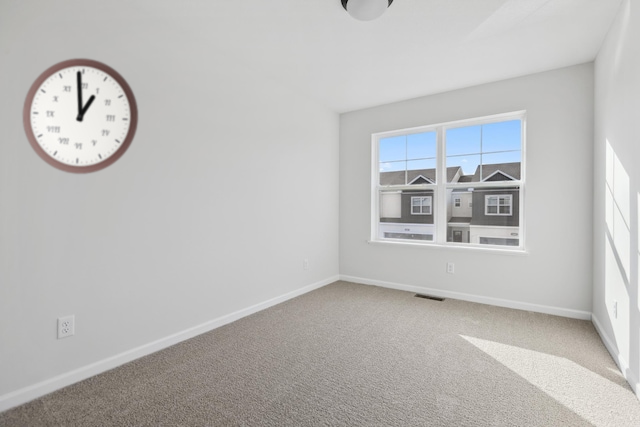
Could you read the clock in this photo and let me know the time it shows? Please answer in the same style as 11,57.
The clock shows 12,59
